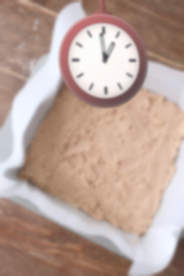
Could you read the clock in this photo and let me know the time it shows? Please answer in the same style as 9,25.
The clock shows 12,59
